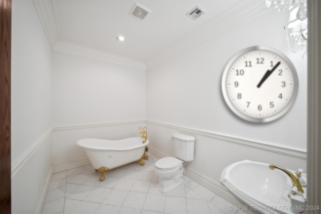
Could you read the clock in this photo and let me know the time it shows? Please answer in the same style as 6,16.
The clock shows 1,07
